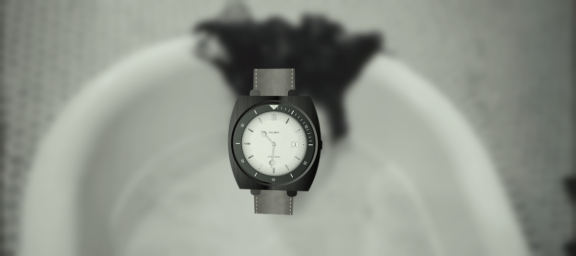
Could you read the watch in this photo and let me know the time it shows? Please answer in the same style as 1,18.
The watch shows 10,31
